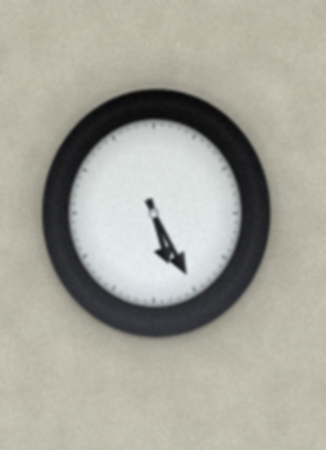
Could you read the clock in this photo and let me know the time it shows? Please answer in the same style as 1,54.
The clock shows 5,25
